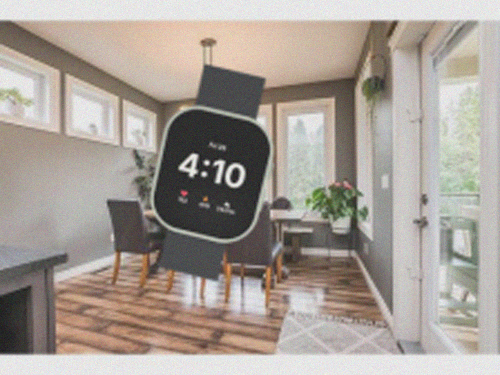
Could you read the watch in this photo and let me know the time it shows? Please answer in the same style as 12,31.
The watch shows 4,10
